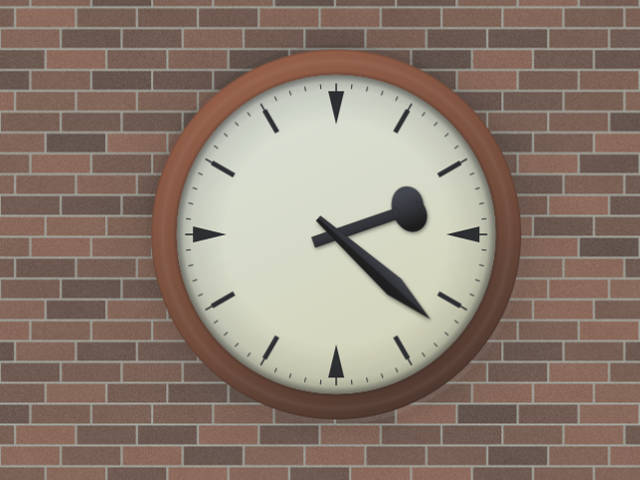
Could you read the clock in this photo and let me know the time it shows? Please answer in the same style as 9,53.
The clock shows 2,22
